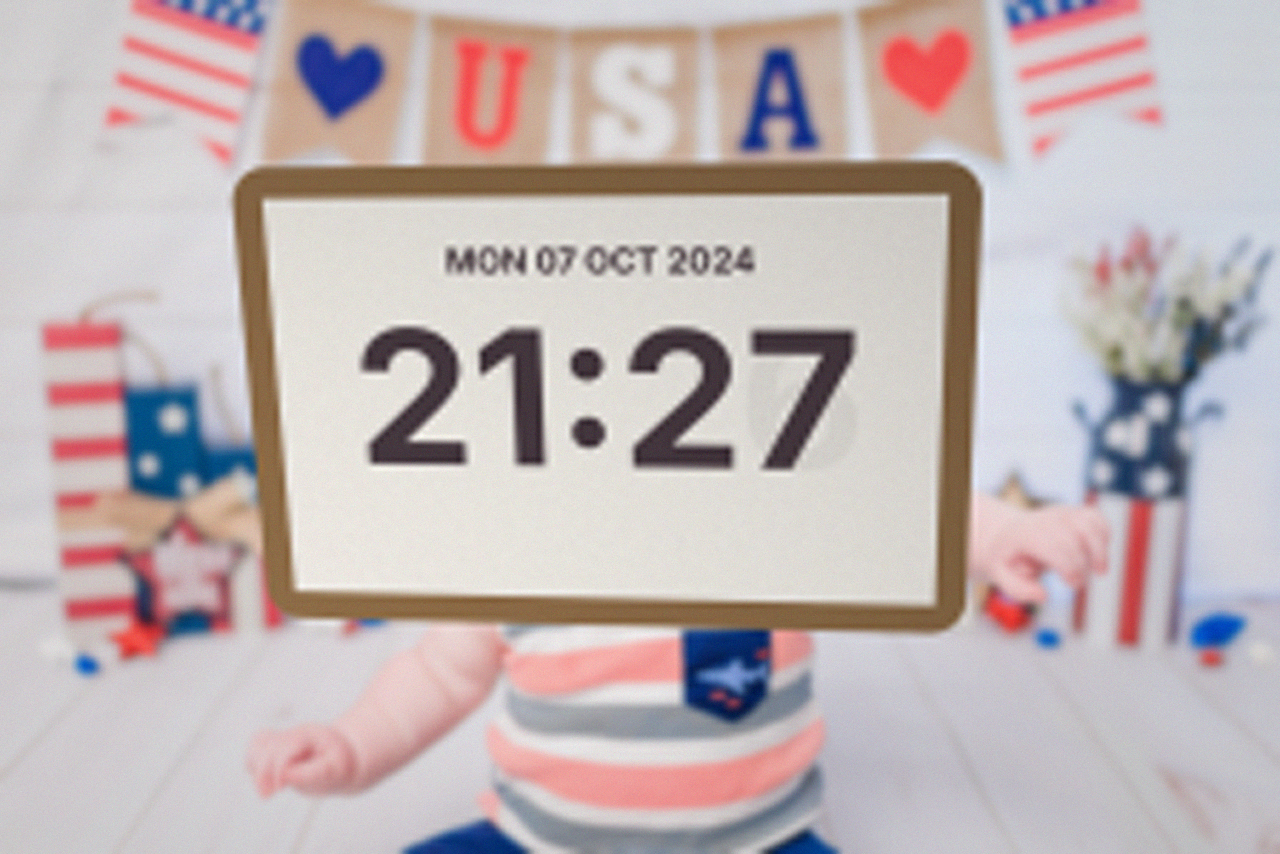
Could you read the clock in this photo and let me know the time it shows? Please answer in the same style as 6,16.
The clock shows 21,27
